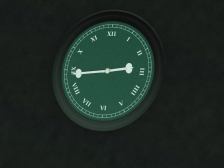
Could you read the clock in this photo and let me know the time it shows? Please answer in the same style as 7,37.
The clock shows 2,44
